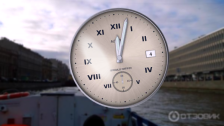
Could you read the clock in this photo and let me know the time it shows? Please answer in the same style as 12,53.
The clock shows 12,03
